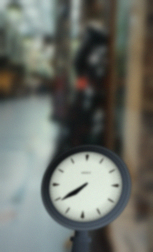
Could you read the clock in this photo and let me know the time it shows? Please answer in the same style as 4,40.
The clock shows 7,39
